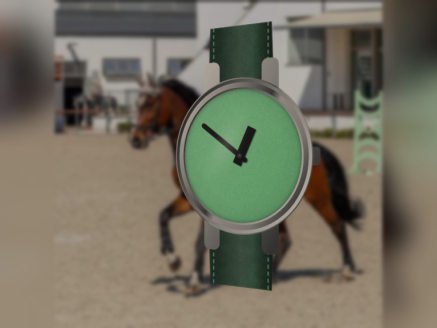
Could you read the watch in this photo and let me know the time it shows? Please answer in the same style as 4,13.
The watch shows 12,51
